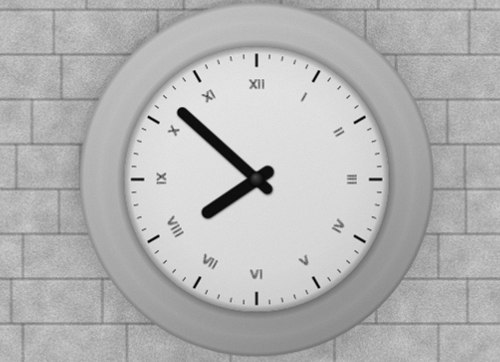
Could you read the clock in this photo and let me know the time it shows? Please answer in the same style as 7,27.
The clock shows 7,52
